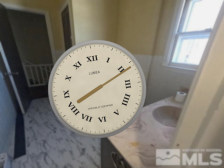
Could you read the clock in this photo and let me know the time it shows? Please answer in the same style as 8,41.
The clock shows 8,11
